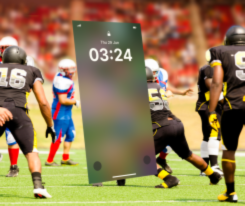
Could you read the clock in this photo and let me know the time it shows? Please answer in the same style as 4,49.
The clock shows 3,24
